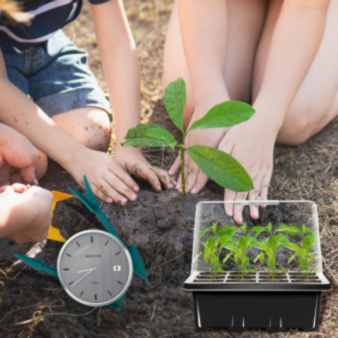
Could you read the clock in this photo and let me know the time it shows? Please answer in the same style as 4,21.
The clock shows 8,39
